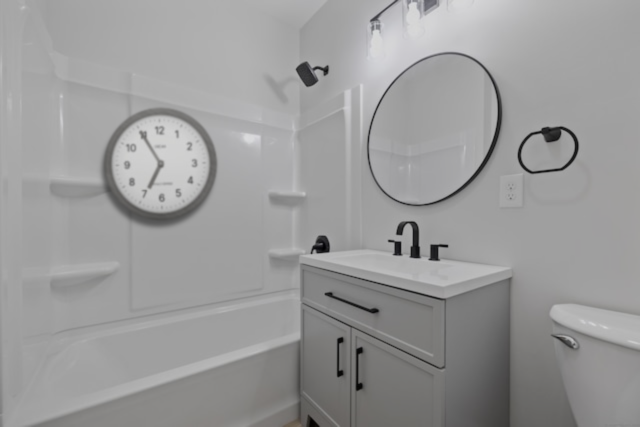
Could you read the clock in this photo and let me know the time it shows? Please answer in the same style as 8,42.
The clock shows 6,55
